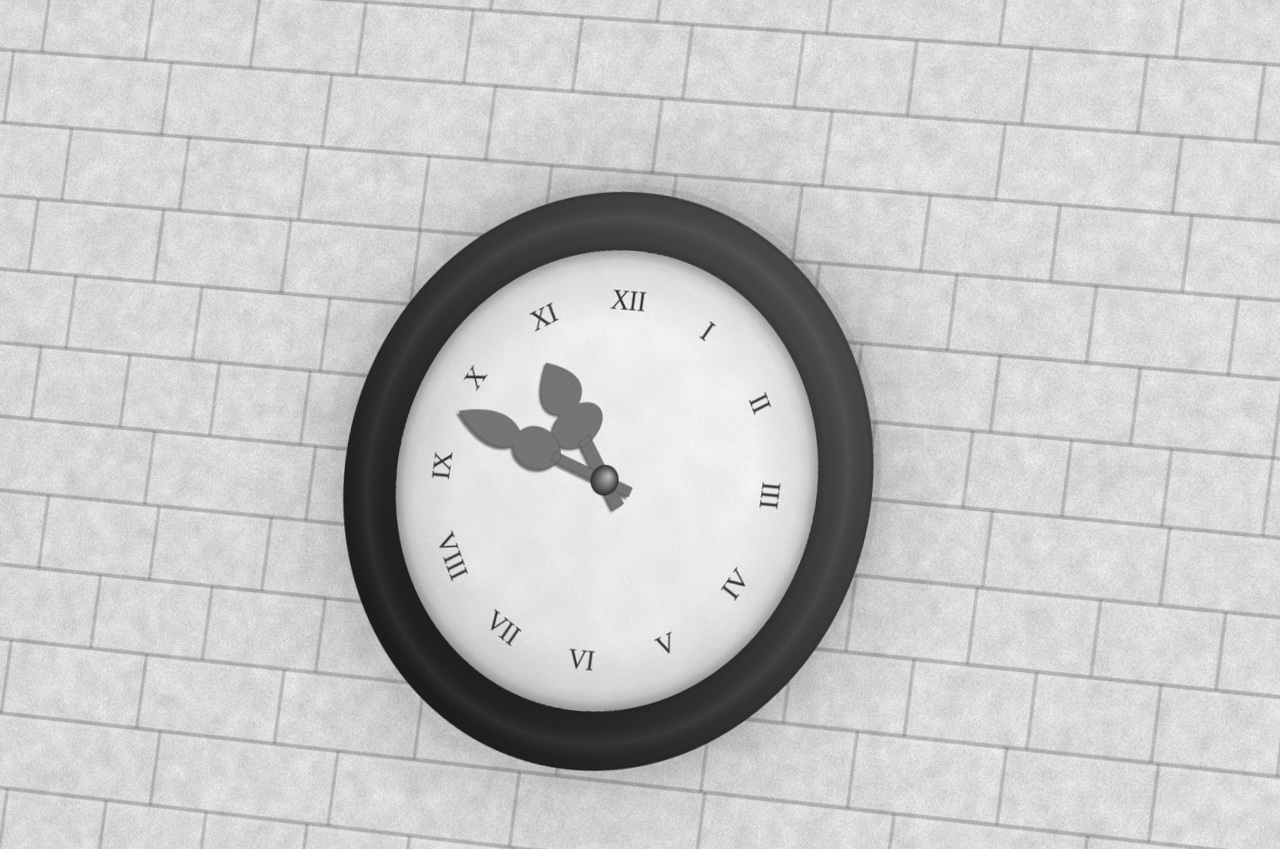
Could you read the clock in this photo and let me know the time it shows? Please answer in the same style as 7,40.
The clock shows 10,48
